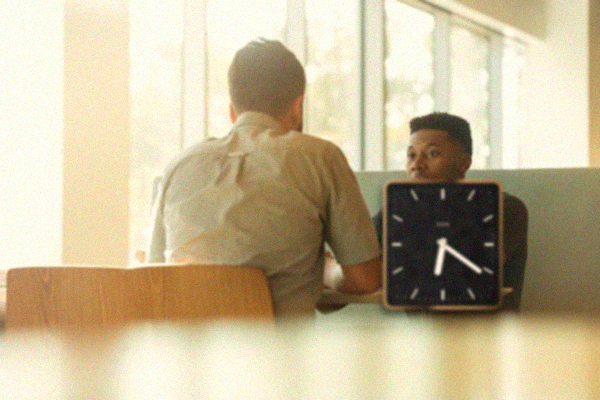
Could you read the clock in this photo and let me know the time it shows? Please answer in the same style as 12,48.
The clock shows 6,21
